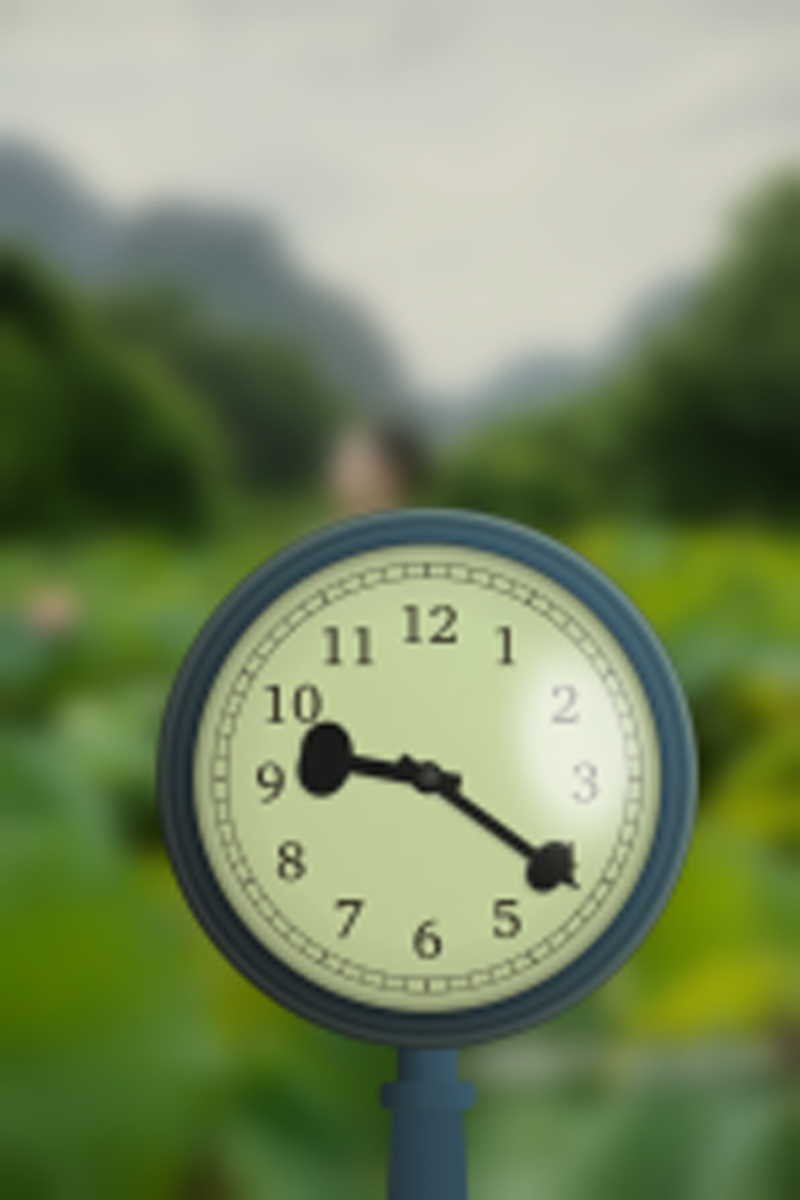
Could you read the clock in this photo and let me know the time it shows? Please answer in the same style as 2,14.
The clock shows 9,21
